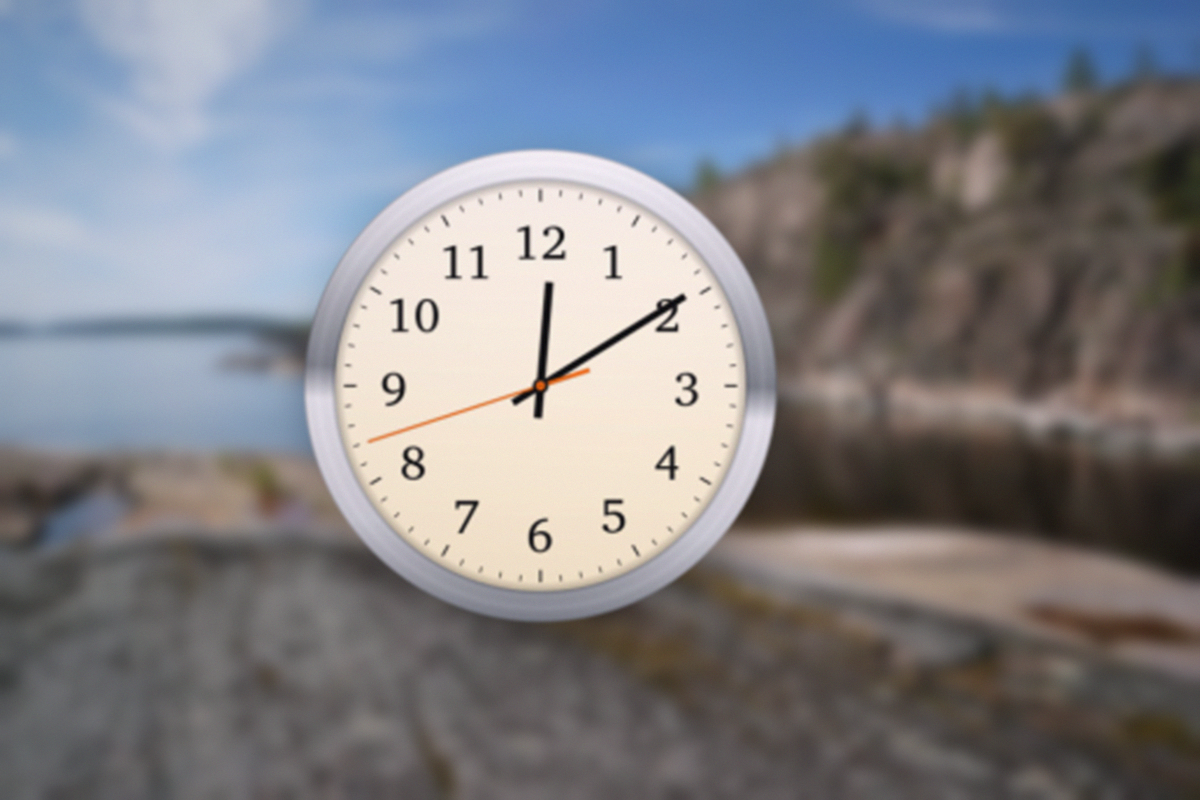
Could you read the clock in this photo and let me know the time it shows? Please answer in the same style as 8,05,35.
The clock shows 12,09,42
